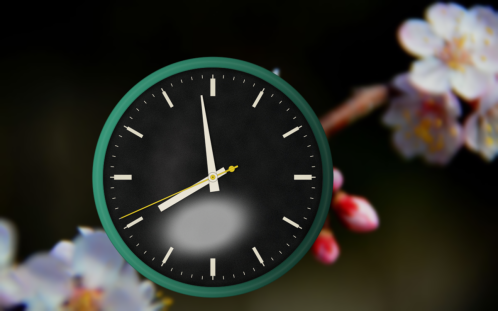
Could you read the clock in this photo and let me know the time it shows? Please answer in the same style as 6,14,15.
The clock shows 7,58,41
